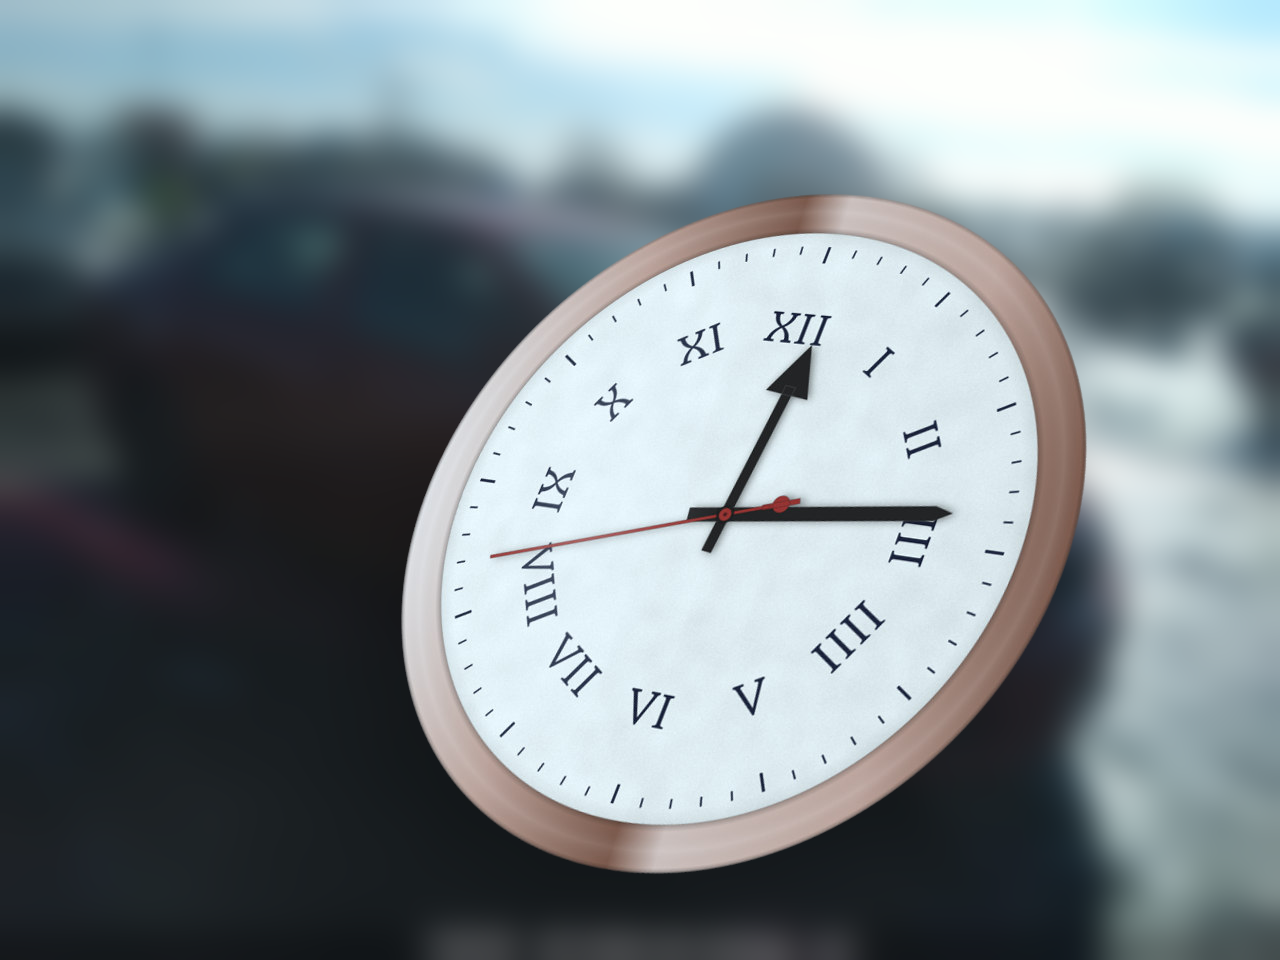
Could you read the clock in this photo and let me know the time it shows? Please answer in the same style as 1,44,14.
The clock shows 12,13,42
